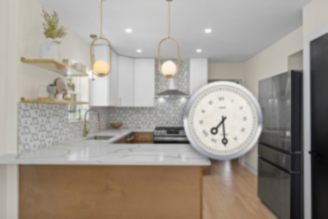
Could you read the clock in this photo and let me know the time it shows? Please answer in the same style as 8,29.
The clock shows 7,30
